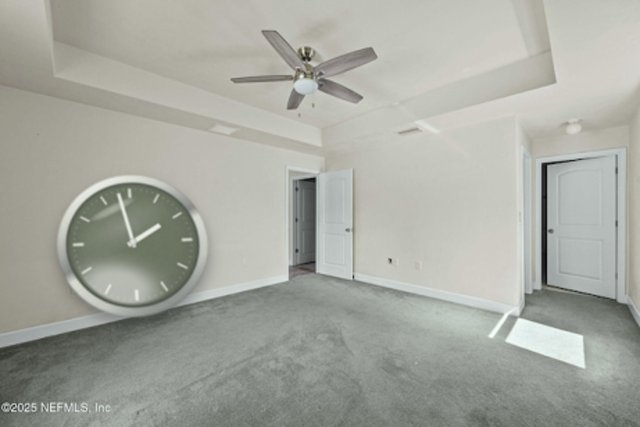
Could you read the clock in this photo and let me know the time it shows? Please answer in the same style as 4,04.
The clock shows 1,58
